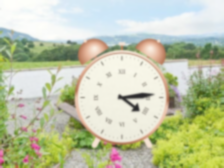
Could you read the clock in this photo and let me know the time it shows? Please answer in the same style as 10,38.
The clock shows 4,14
